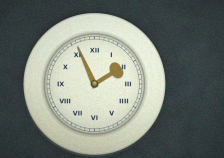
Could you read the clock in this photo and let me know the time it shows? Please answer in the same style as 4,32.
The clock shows 1,56
